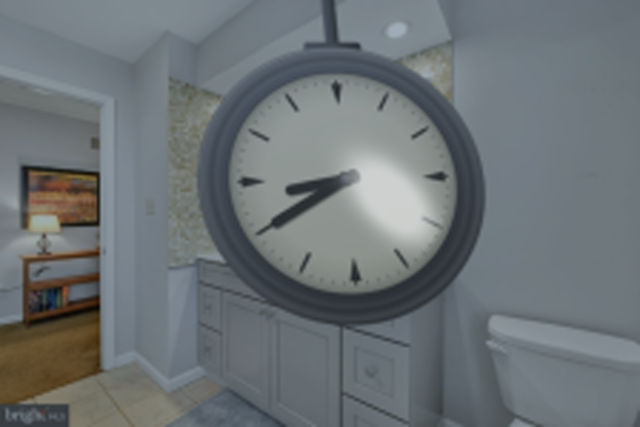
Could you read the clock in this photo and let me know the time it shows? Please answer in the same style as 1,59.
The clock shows 8,40
